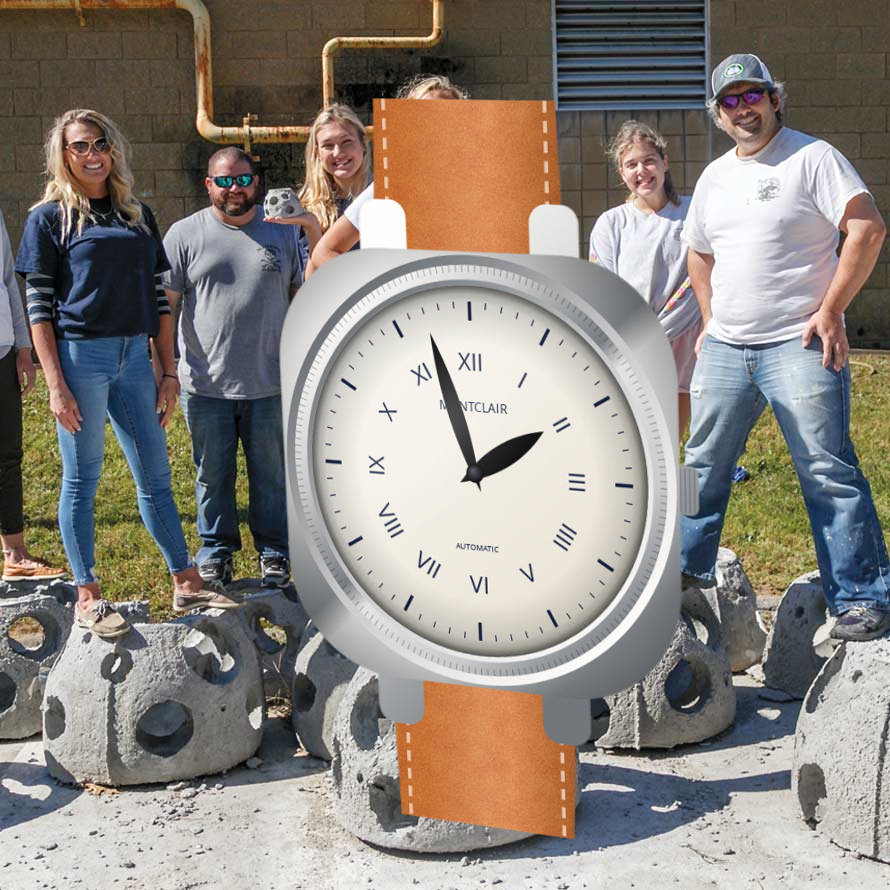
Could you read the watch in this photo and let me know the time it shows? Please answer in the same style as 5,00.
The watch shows 1,57
